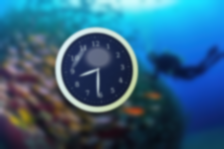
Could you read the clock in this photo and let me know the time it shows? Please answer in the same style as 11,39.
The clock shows 8,31
